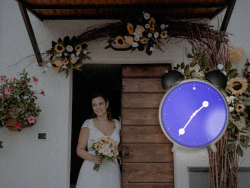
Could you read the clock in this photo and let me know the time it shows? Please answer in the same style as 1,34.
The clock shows 1,36
